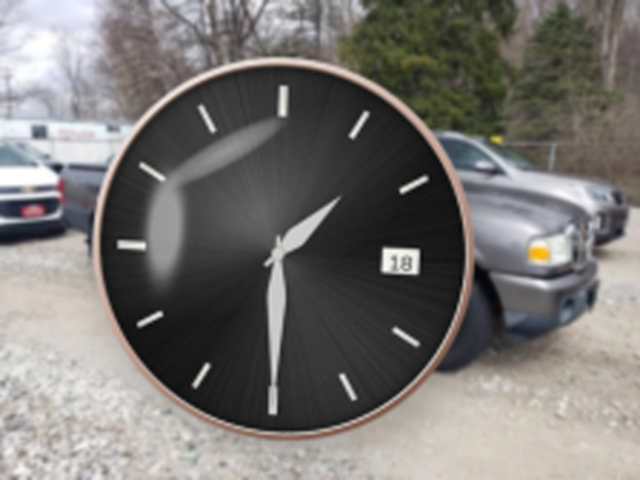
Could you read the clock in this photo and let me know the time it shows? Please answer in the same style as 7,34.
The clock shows 1,30
